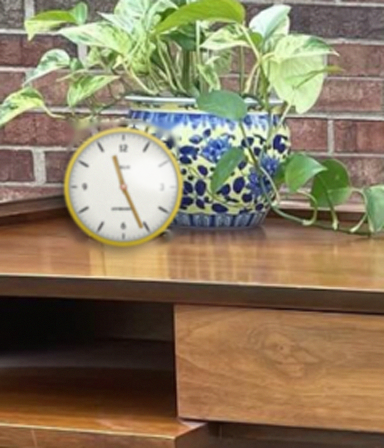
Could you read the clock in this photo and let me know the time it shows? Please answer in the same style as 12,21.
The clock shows 11,26
